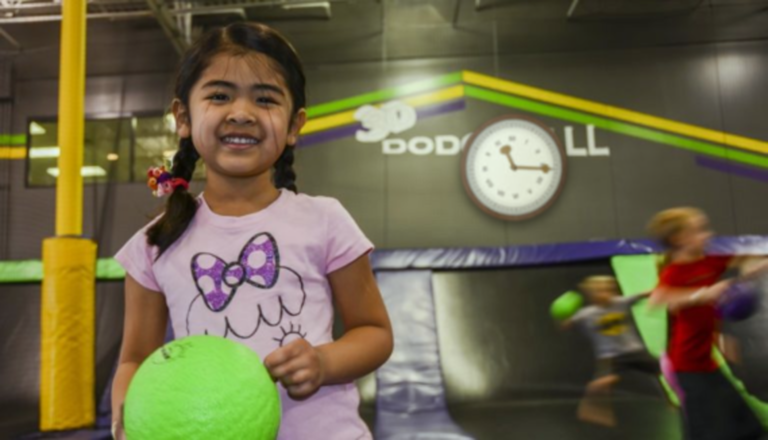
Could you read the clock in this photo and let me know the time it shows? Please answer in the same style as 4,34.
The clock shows 11,16
